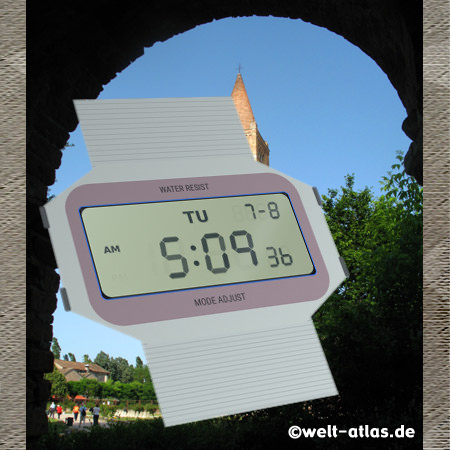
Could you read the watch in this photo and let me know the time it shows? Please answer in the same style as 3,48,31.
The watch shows 5,09,36
